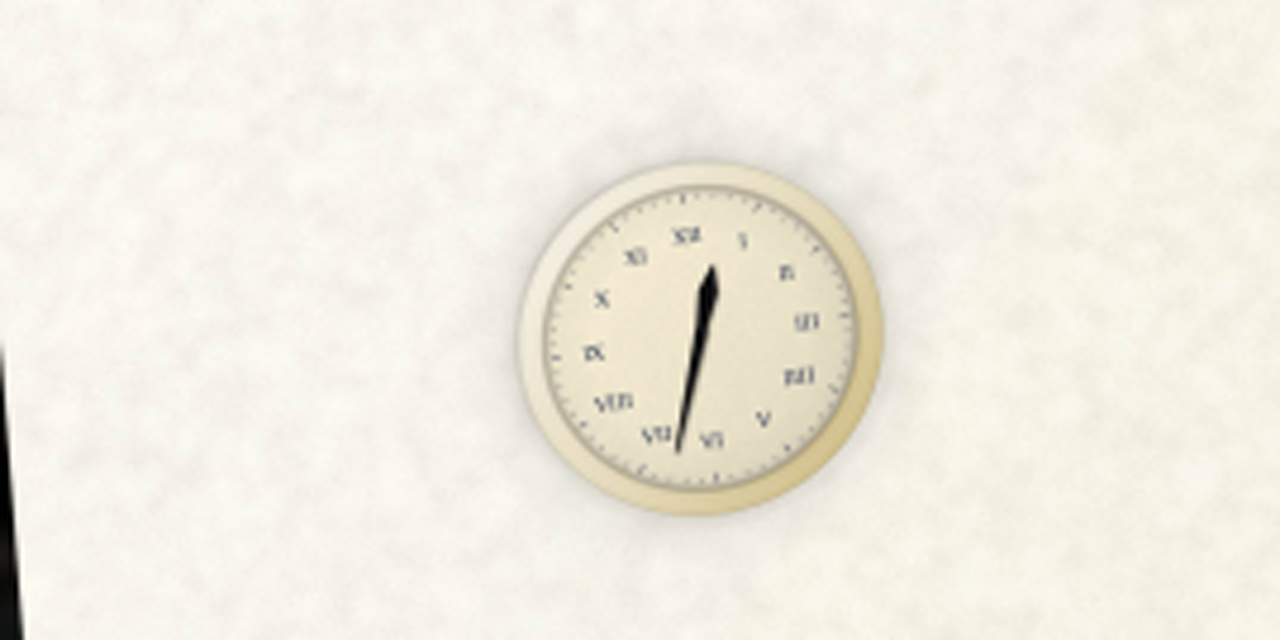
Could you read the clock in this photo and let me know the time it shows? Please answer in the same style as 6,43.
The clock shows 12,33
